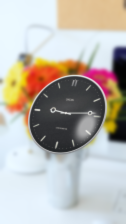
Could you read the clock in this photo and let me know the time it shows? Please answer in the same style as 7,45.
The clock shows 9,14
